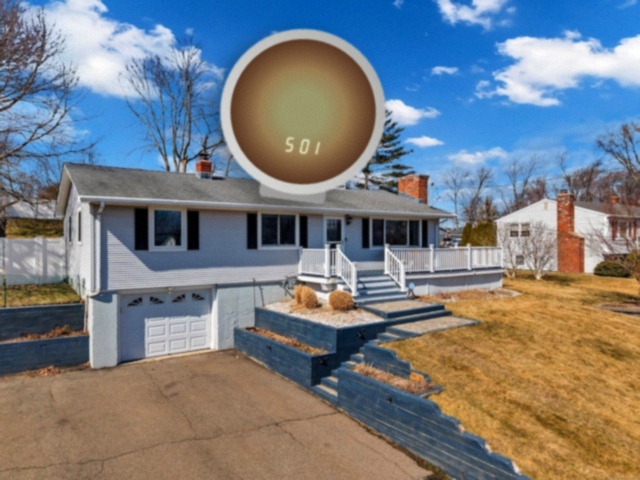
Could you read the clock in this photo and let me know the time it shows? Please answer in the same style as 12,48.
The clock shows 5,01
